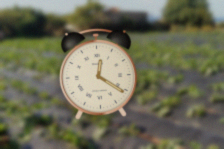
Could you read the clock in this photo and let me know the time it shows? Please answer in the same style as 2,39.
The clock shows 12,21
